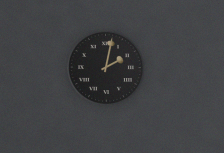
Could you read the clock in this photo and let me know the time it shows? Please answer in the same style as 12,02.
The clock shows 2,02
